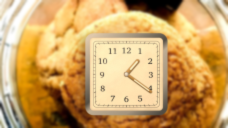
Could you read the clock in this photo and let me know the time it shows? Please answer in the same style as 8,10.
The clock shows 1,21
